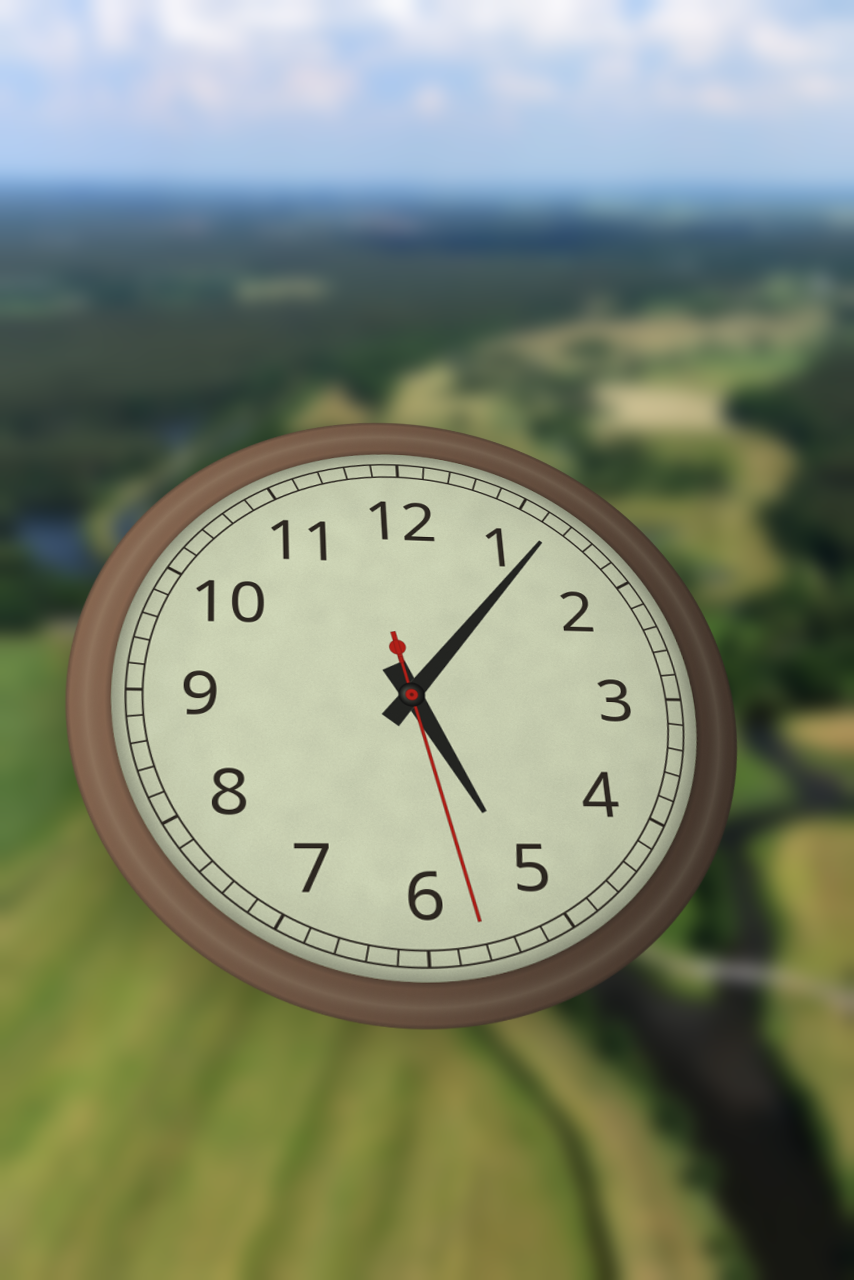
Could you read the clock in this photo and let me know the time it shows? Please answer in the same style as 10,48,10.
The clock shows 5,06,28
